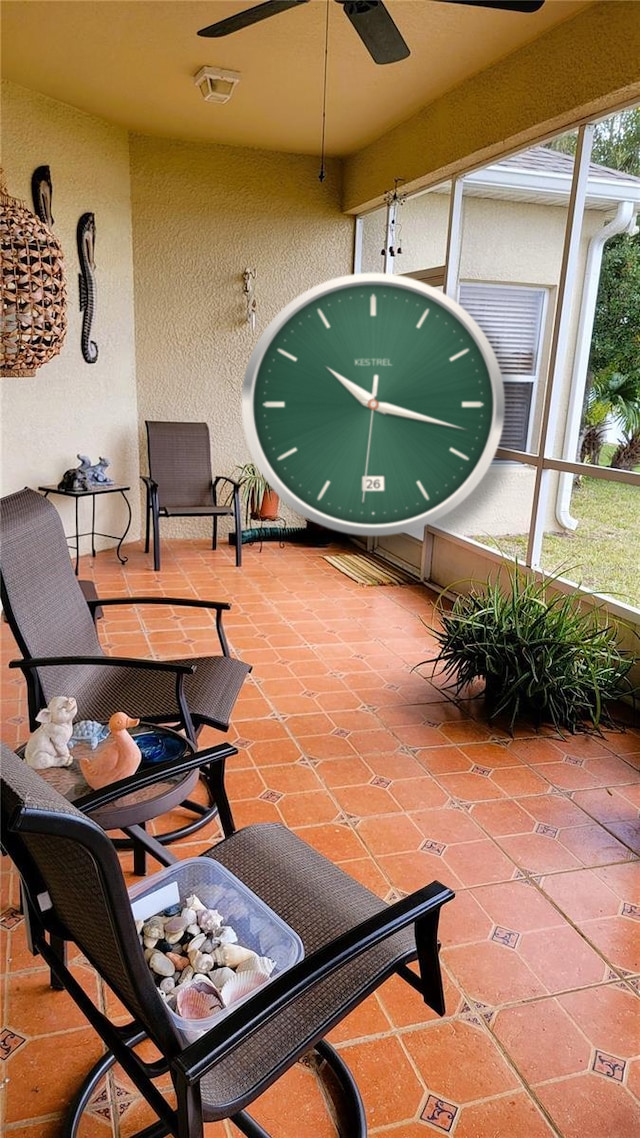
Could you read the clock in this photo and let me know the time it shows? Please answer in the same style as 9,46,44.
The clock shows 10,17,31
